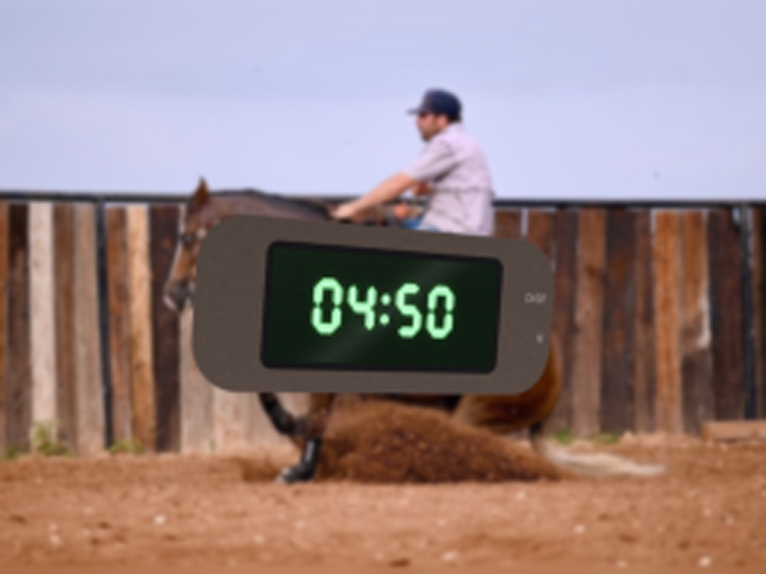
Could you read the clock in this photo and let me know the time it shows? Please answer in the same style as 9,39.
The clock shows 4,50
